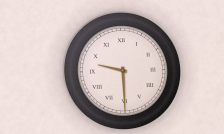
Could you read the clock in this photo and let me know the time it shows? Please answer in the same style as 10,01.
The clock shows 9,30
